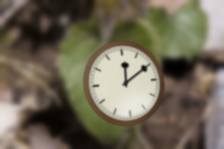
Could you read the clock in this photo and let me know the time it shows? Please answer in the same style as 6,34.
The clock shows 12,10
